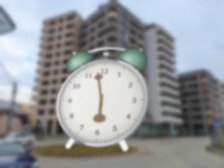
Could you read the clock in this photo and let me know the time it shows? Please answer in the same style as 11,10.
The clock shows 5,58
